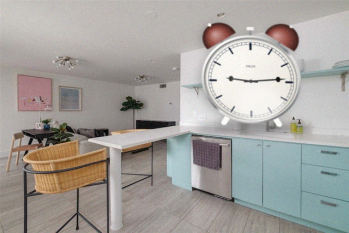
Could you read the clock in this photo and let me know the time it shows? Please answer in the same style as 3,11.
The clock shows 9,14
